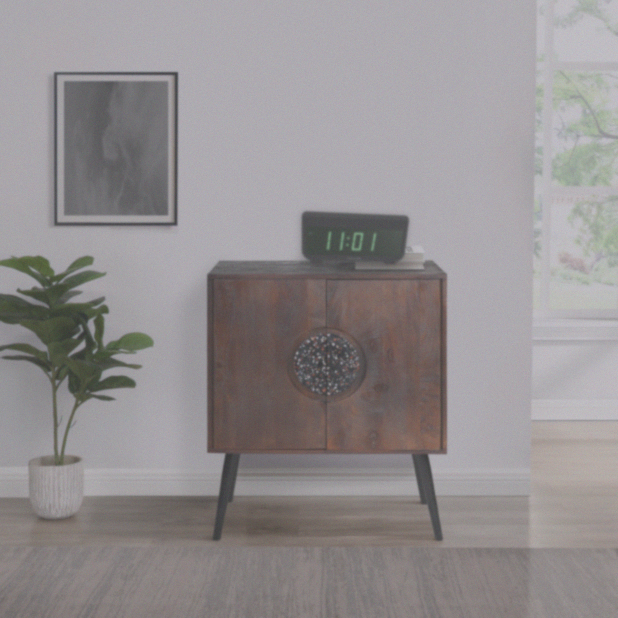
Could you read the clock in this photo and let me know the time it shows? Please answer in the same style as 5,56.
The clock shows 11,01
